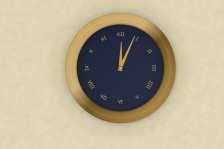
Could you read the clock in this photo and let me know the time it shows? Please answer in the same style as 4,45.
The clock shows 12,04
